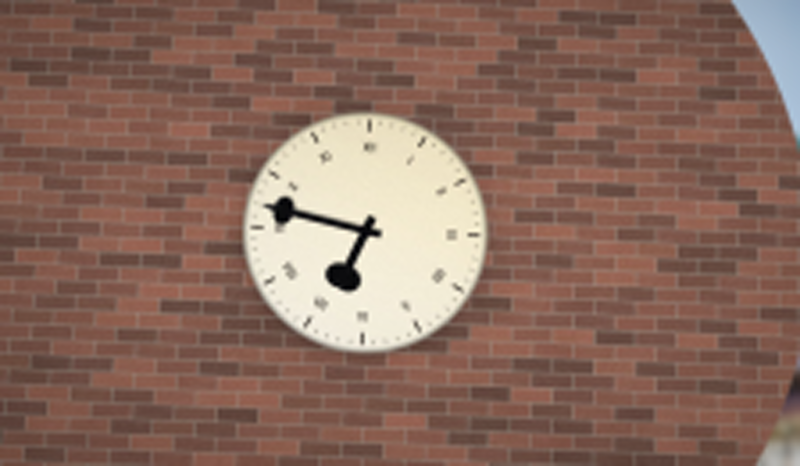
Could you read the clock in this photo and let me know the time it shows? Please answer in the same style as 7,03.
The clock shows 6,47
